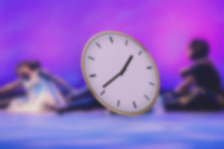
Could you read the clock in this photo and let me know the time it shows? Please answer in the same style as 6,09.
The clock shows 1,41
